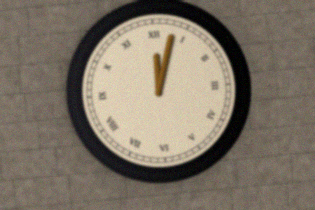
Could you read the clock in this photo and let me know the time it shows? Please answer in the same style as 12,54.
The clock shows 12,03
